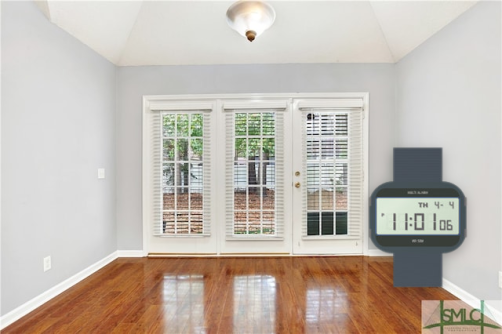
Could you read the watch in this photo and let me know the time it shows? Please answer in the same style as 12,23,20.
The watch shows 11,01,06
